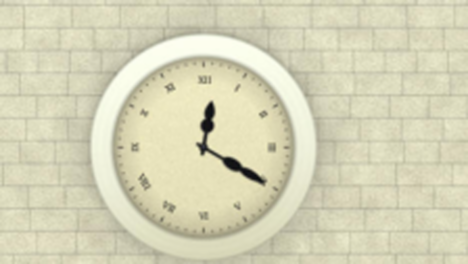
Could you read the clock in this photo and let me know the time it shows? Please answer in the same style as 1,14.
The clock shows 12,20
